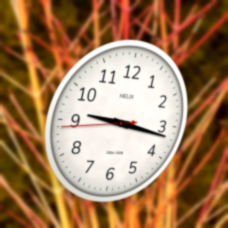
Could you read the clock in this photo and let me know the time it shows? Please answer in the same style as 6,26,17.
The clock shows 9,16,44
